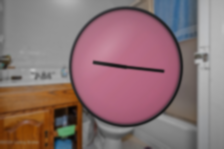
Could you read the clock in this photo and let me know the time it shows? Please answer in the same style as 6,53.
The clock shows 9,16
